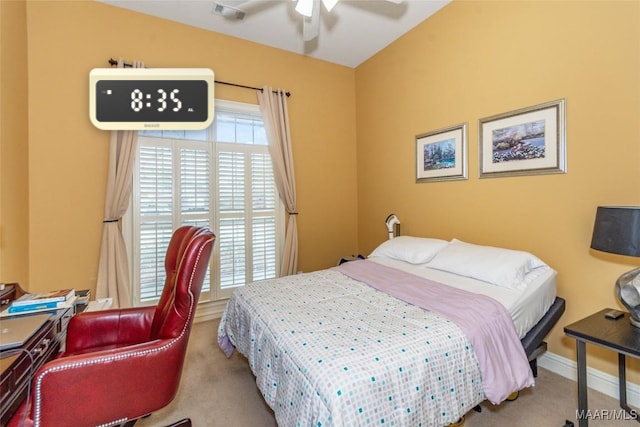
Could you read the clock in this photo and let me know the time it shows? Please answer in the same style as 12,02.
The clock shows 8,35
